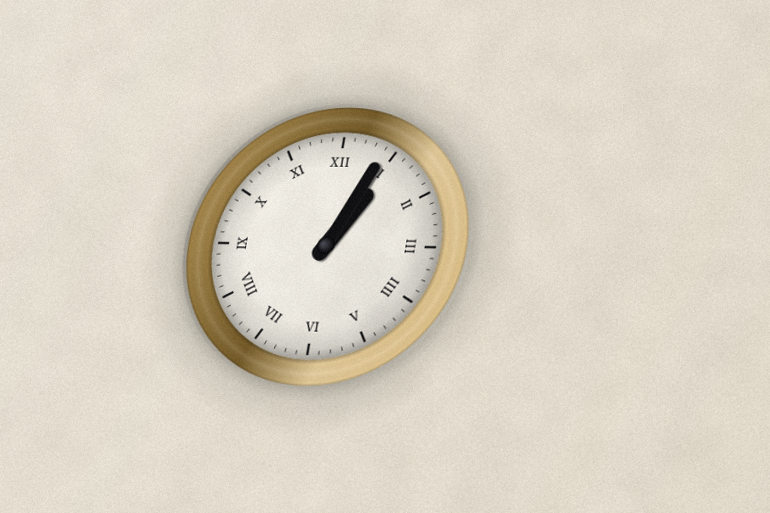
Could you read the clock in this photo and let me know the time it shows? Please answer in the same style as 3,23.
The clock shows 1,04
